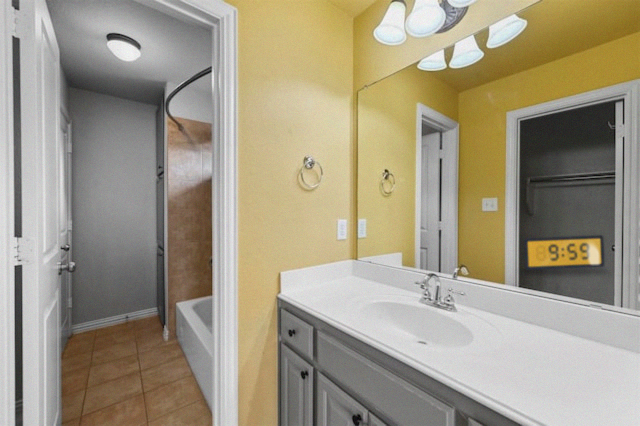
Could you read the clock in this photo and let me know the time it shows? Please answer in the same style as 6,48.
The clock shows 9,59
